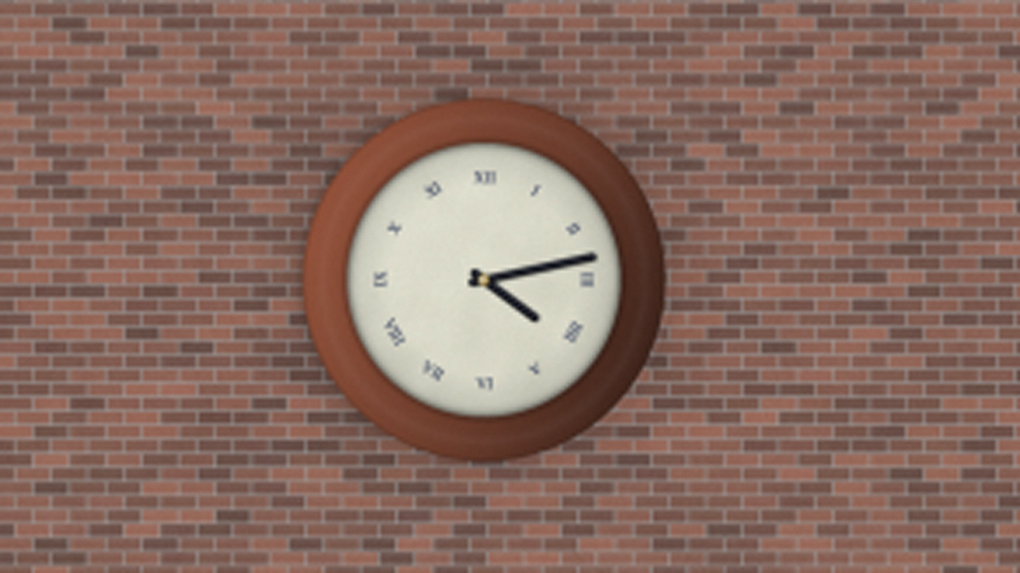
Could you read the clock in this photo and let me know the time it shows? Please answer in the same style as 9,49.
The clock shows 4,13
